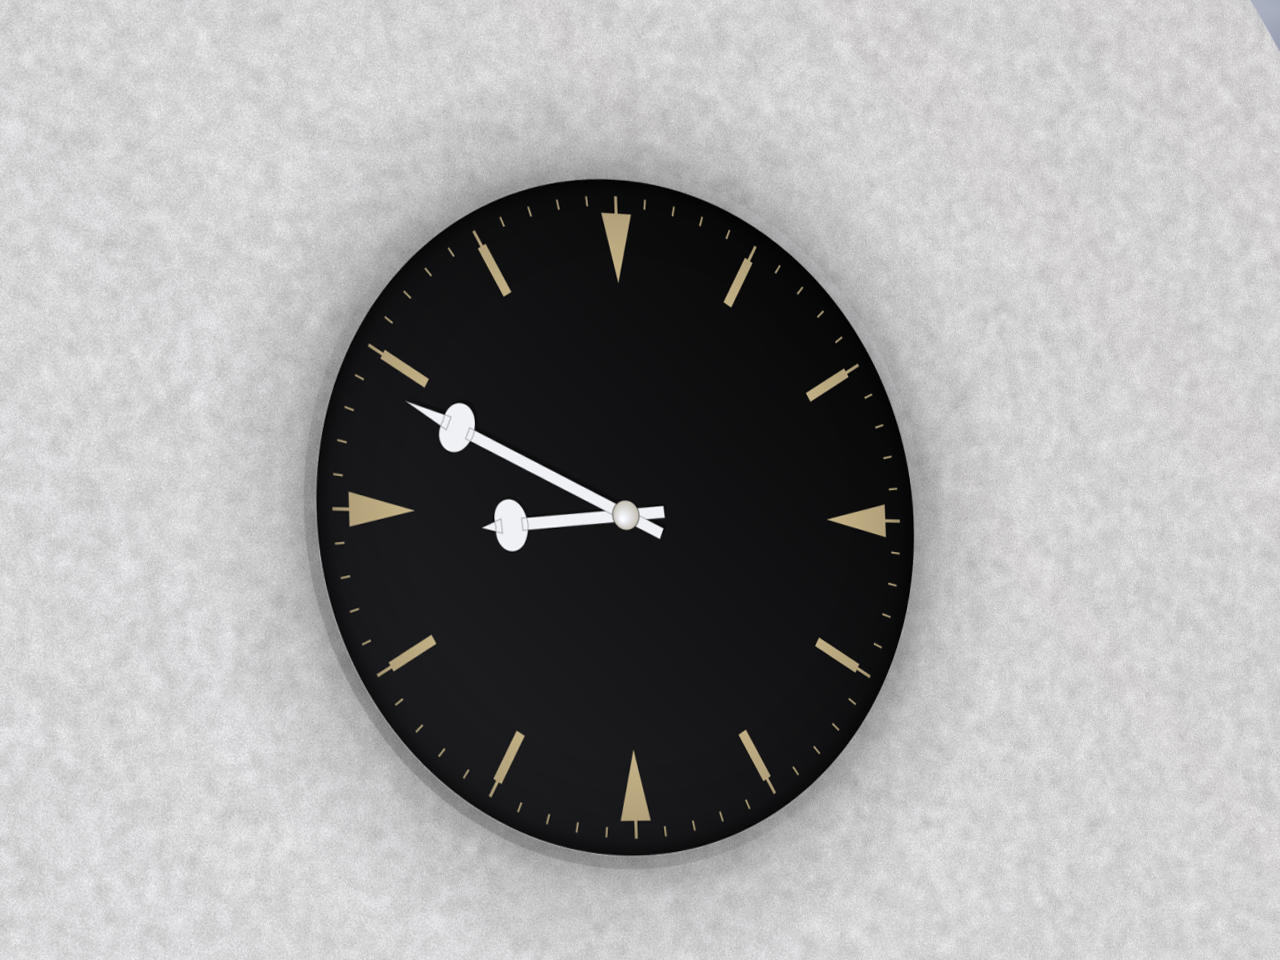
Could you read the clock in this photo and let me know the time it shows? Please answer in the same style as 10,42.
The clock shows 8,49
